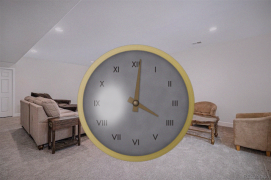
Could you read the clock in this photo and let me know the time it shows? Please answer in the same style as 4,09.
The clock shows 4,01
